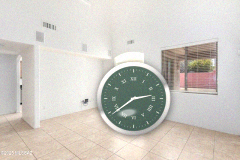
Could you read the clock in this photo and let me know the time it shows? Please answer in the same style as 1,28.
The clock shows 2,39
